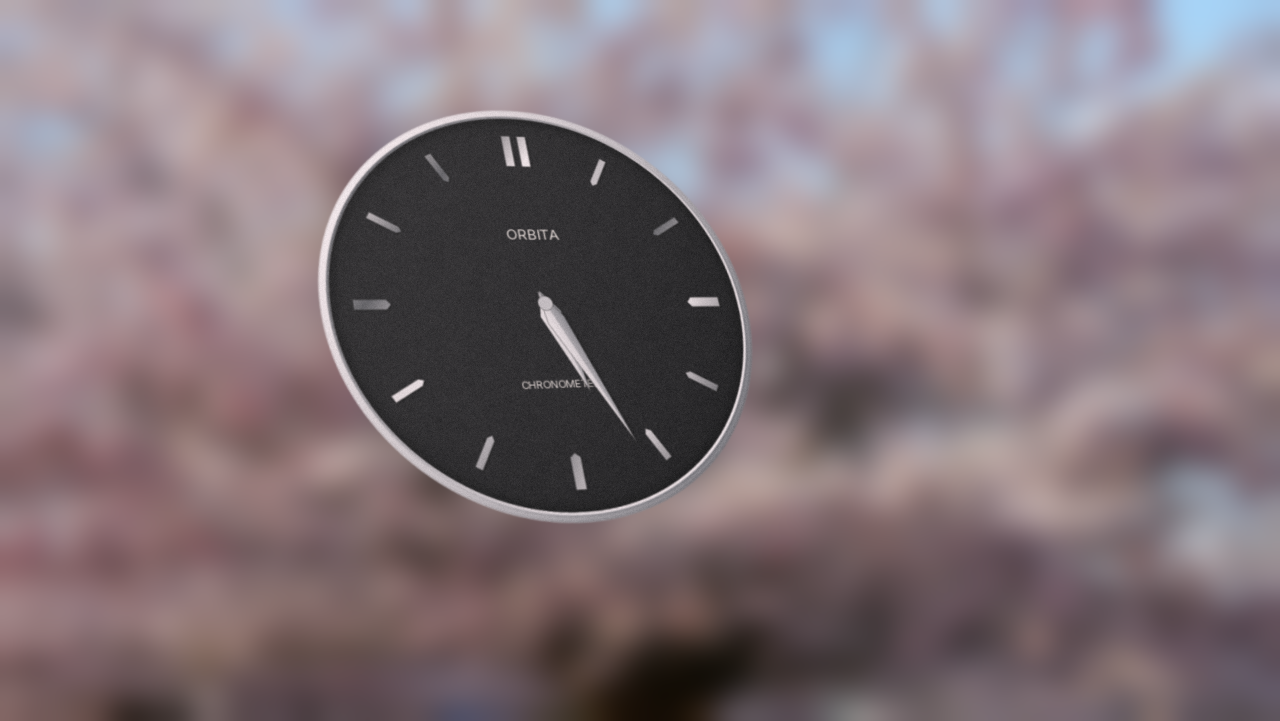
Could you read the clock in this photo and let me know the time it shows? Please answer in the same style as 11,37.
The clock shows 5,26
